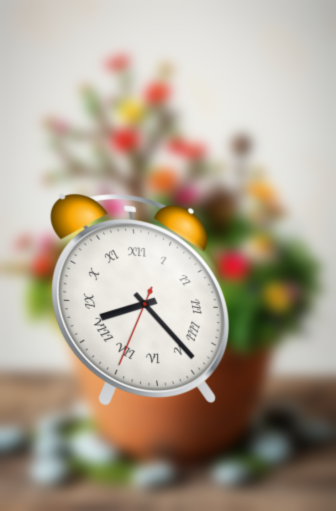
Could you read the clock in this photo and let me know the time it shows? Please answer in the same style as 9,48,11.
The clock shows 8,23,35
